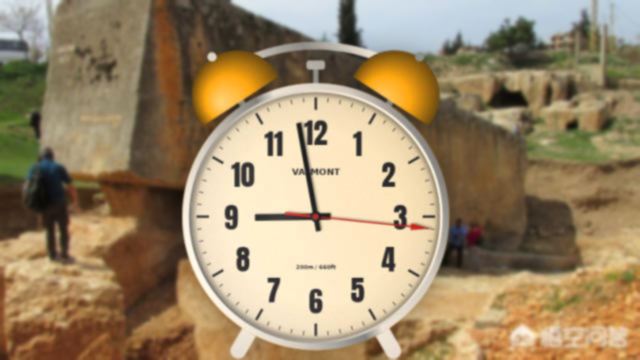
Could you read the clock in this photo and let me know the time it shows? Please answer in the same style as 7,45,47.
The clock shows 8,58,16
